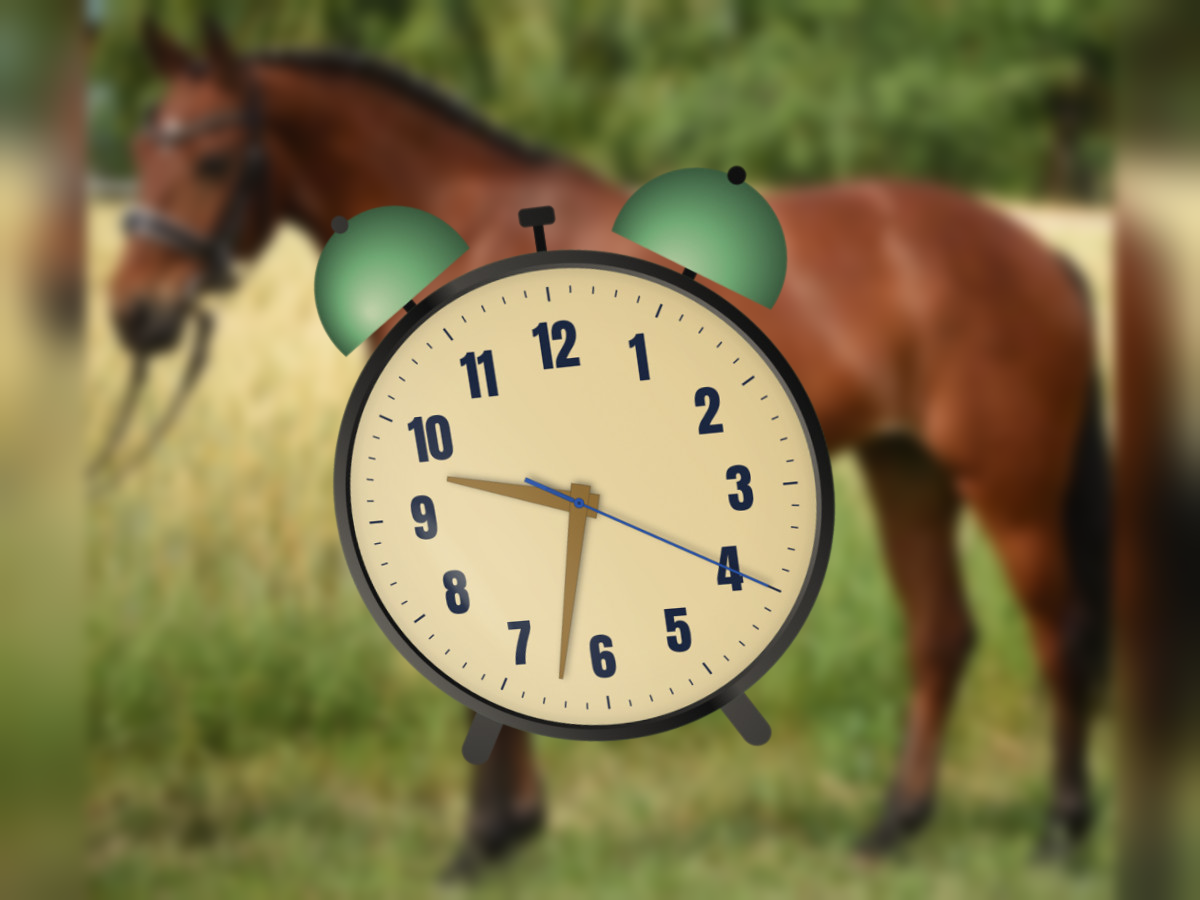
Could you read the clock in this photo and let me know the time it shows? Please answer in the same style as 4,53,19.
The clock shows 9,32,20
